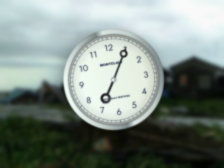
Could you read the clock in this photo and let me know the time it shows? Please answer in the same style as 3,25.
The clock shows 7,05
